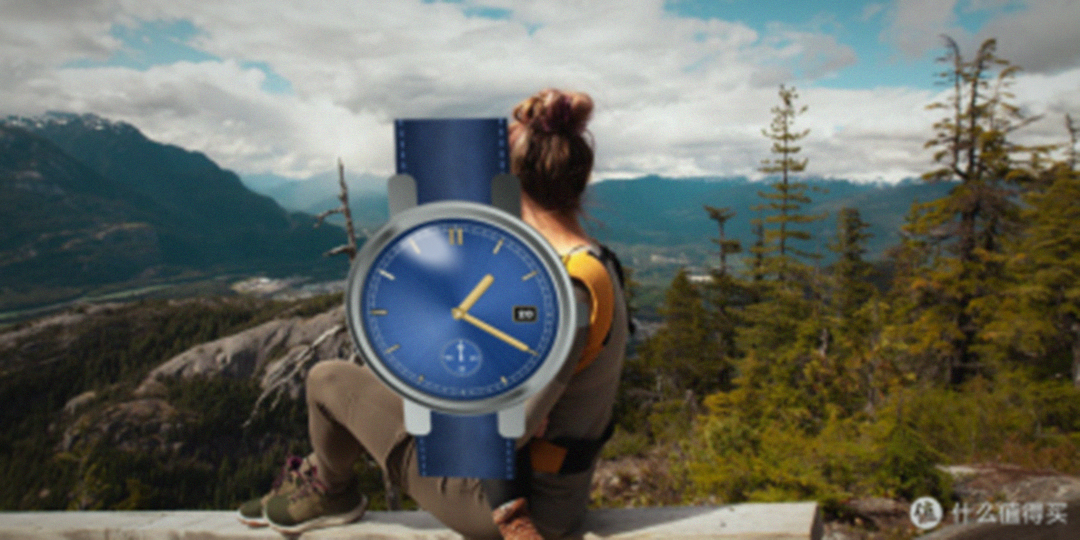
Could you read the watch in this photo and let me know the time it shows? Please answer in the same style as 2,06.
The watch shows 1,20
